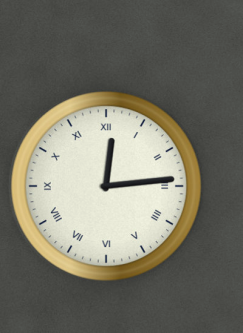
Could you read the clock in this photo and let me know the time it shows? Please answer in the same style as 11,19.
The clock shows 12,14
